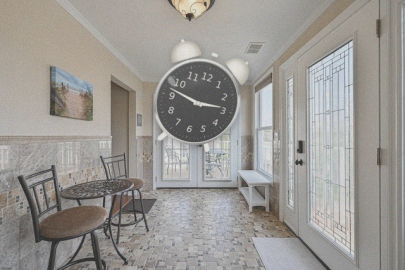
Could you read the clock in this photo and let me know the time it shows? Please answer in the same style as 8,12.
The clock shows 2,47
